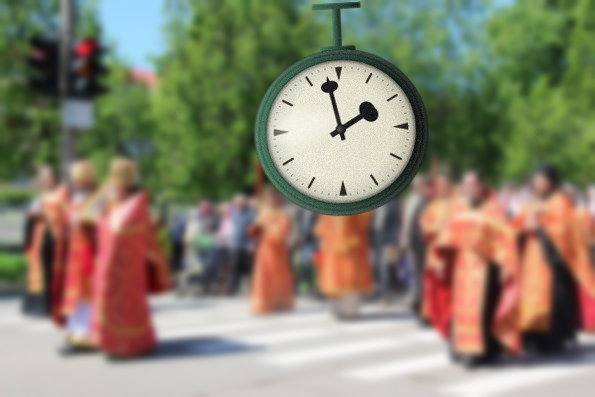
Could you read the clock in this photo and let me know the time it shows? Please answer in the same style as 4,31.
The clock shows 1,58
